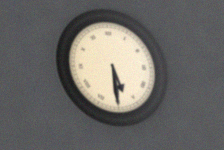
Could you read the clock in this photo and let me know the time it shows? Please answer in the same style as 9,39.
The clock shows 5,30
